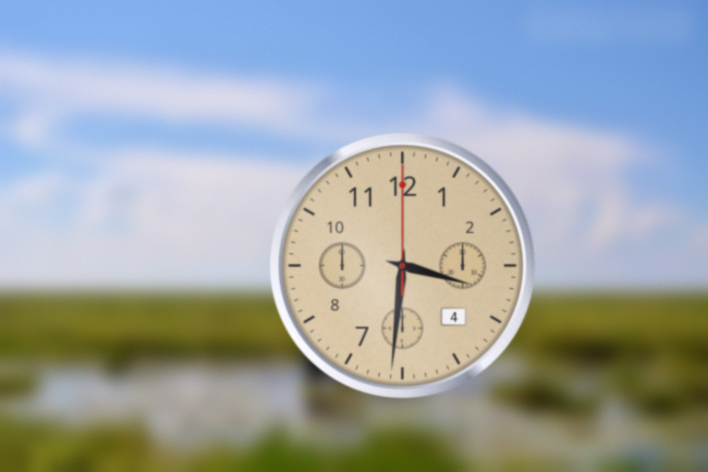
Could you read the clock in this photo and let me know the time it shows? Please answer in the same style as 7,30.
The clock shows 3,31
